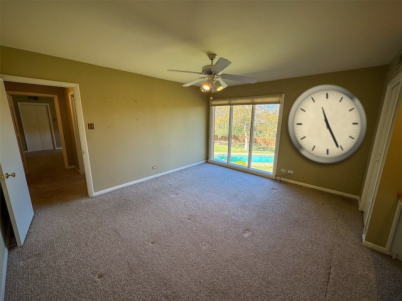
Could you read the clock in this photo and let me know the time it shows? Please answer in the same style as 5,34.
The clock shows 11,26
